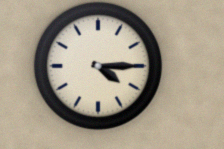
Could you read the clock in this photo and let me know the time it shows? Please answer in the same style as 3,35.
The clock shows 4,15
